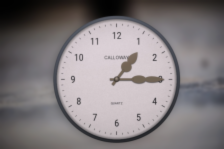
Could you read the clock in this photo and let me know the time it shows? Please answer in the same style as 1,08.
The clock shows 1,15
